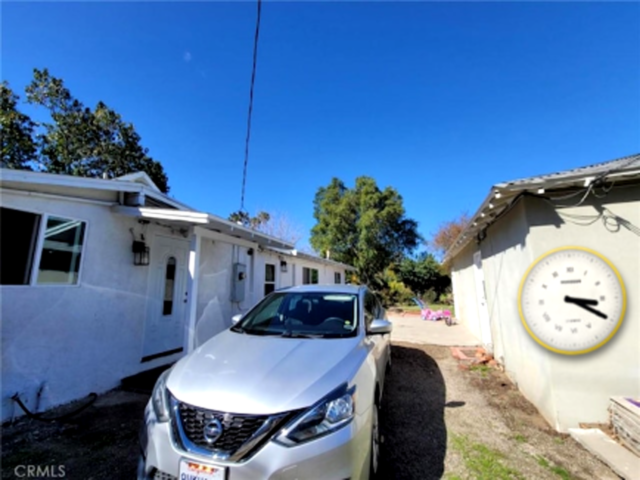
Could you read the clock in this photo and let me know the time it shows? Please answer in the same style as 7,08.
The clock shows 3,20
